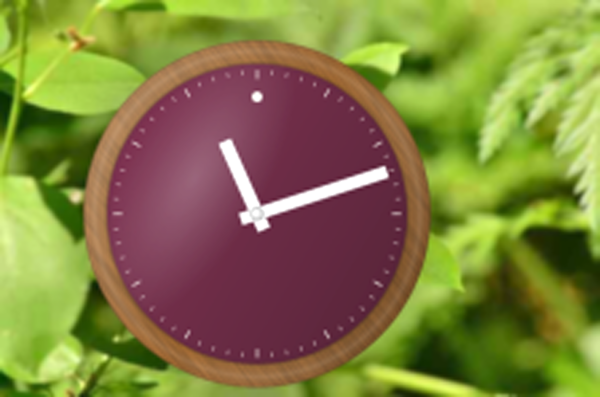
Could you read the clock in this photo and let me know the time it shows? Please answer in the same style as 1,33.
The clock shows 11,12
